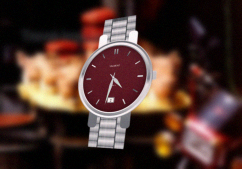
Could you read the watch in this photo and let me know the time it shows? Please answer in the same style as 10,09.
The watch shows 4,32
